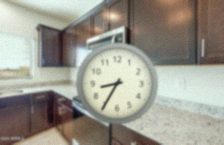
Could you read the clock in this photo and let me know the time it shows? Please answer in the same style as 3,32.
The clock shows 8,35
